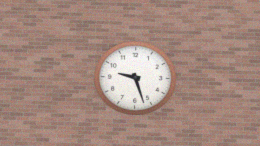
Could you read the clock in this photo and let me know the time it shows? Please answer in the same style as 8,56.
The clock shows 9,27
